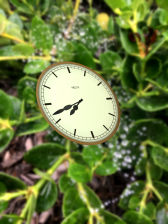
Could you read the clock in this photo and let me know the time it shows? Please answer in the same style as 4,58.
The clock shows 7,42
